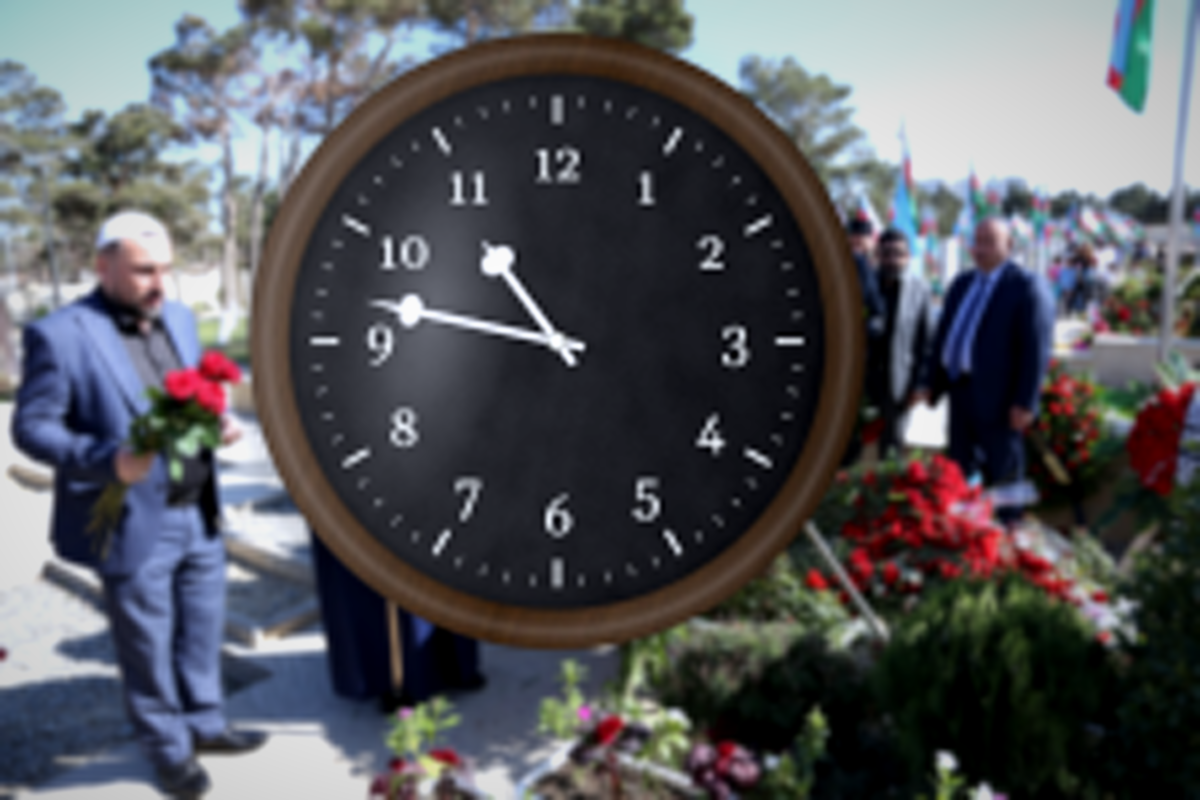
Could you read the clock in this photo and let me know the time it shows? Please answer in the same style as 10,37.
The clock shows 10,47
